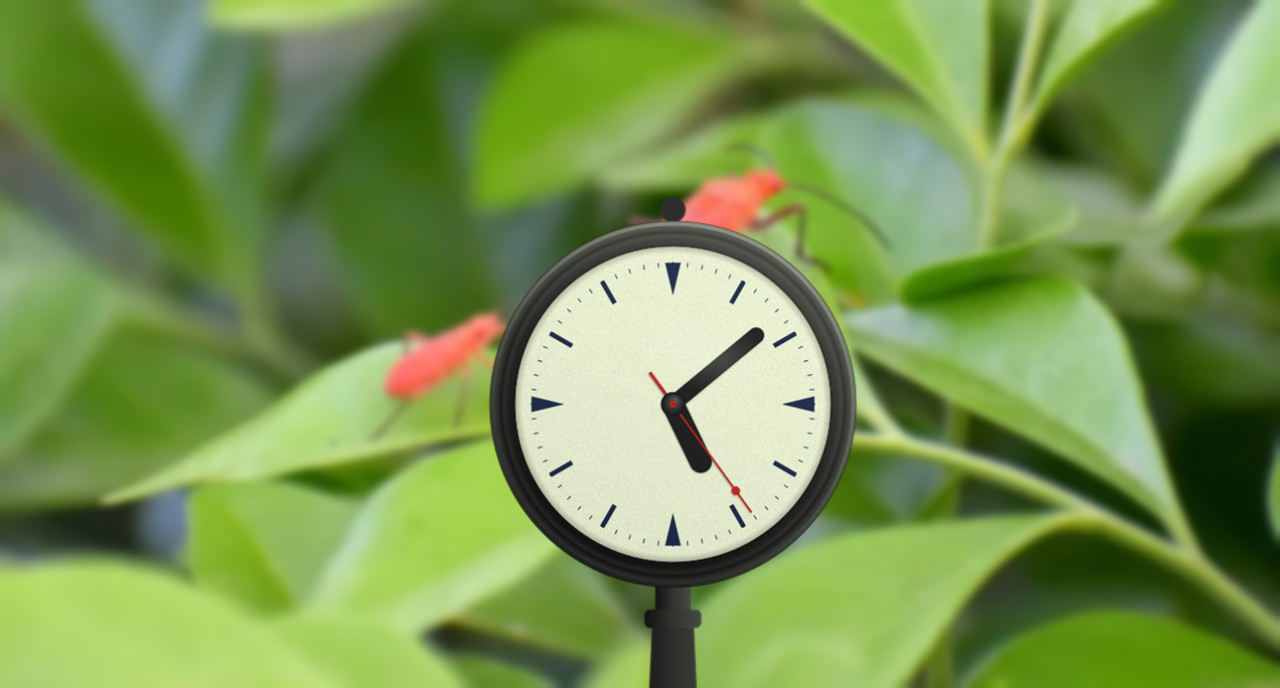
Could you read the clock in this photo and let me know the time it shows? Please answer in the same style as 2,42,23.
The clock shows 5,08,24
